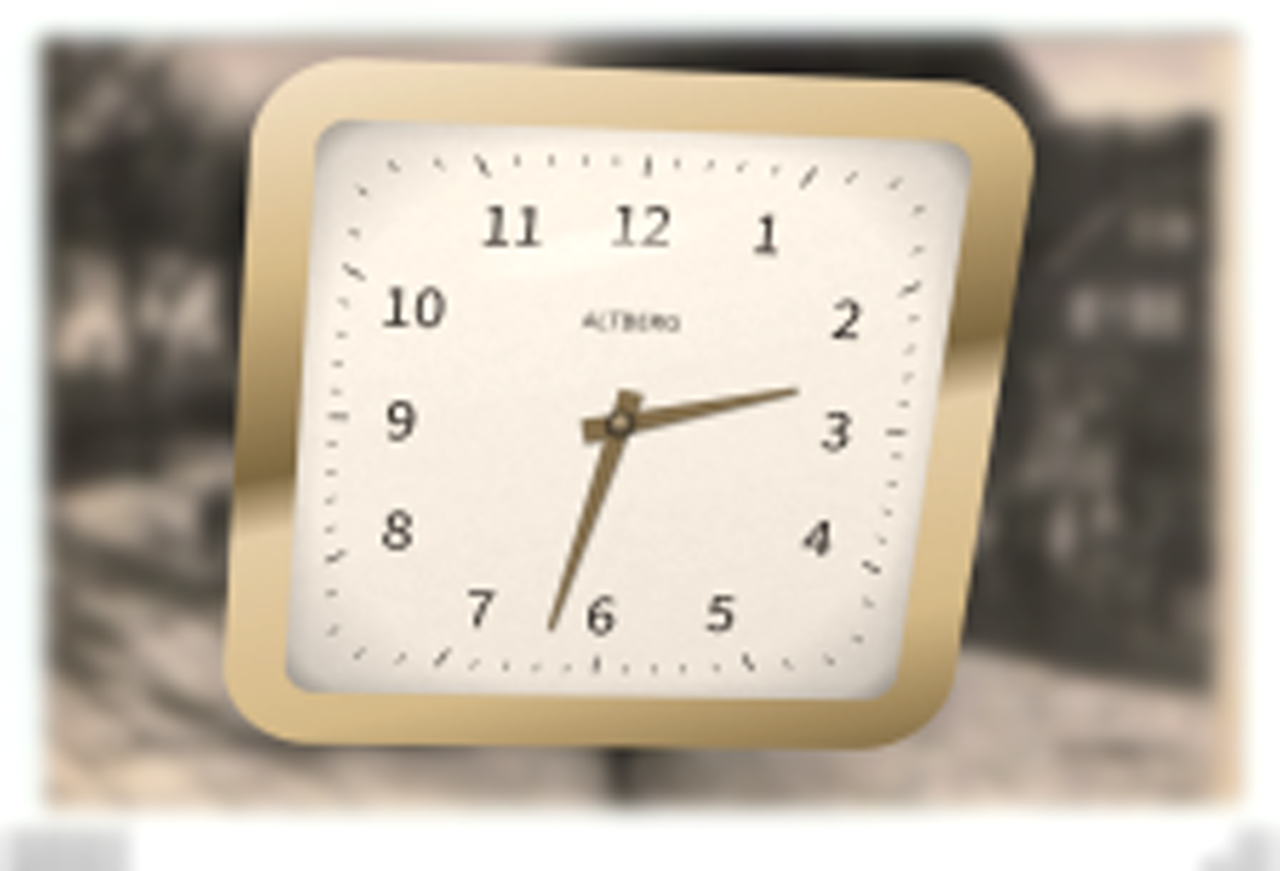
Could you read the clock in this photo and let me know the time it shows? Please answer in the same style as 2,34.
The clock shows 2,32
